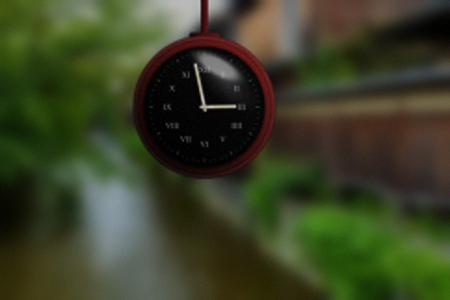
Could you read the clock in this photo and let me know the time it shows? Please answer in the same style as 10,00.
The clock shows 2,58
